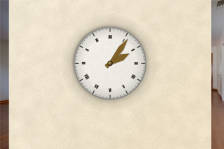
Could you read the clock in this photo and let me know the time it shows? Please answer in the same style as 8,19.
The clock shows 2,06
